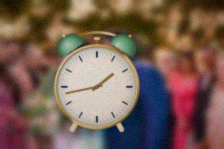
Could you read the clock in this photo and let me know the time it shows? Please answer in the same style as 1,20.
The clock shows 1,43
